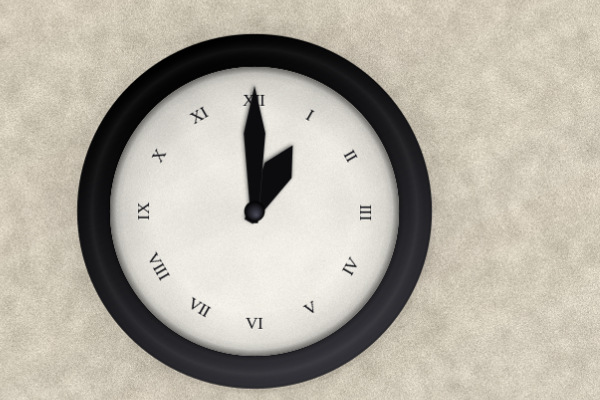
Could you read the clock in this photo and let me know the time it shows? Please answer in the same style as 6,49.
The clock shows 1,00
